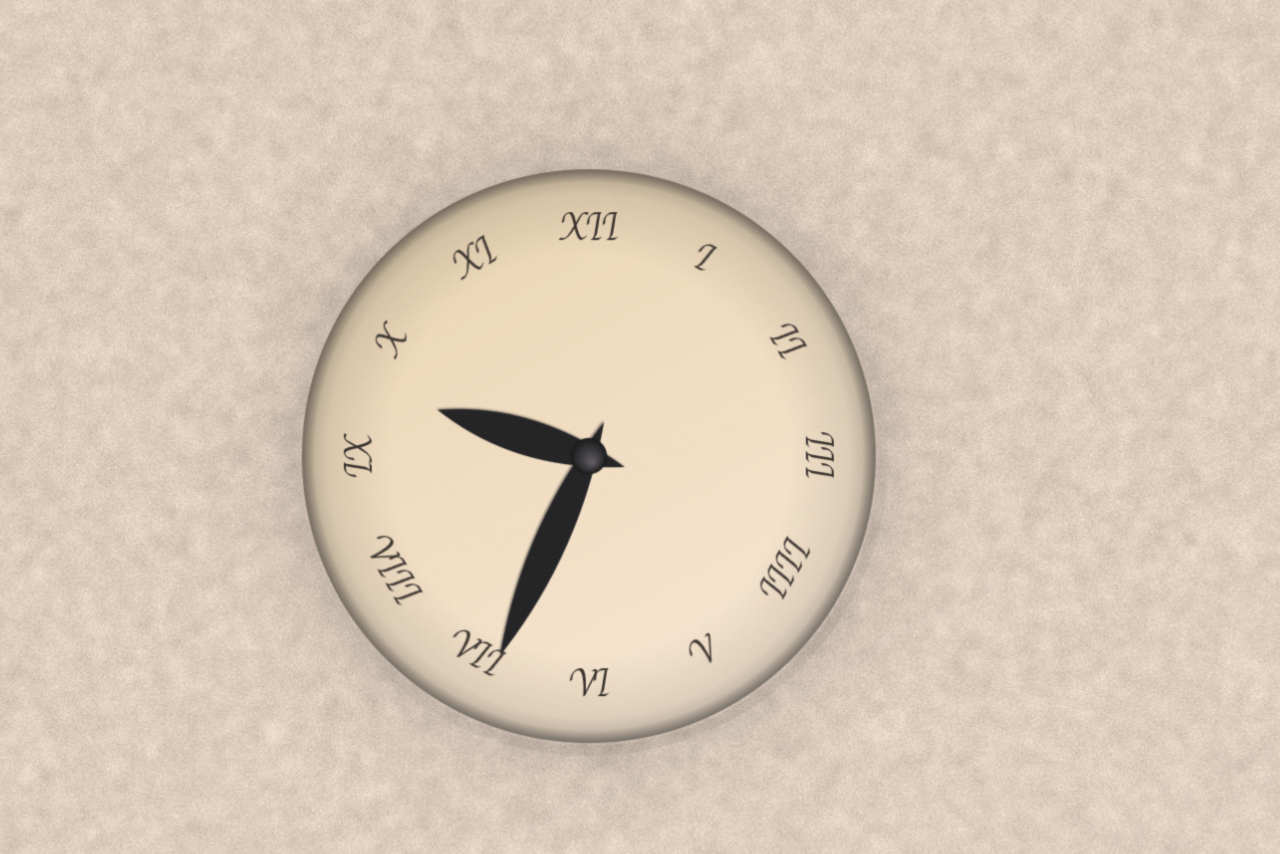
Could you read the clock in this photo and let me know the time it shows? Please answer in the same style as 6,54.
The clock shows 9,34
